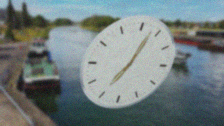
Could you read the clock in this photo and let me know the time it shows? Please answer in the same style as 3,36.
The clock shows 7,03
